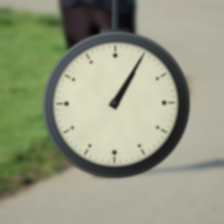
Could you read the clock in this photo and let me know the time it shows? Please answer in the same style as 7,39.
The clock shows 1,05
